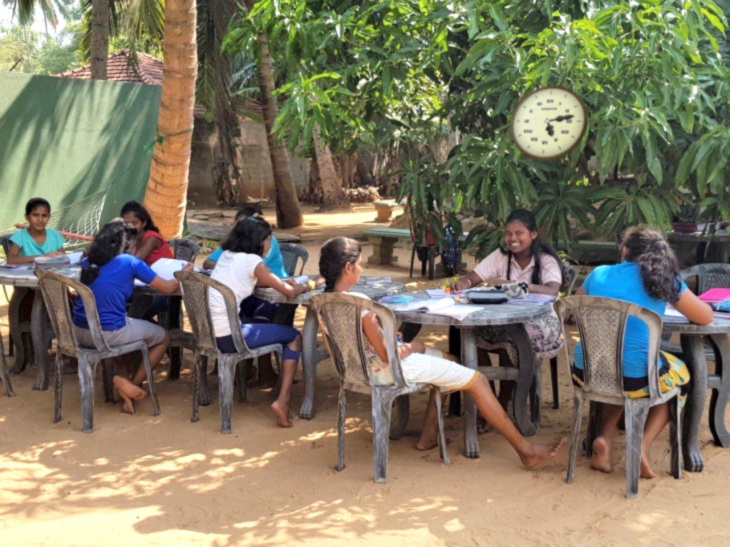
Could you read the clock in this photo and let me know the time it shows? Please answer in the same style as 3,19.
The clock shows 5,13
